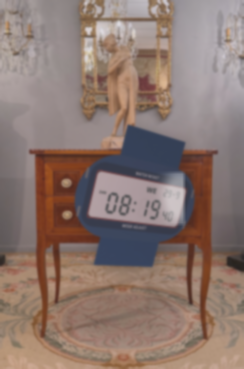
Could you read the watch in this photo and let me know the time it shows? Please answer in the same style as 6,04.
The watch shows 8,19
